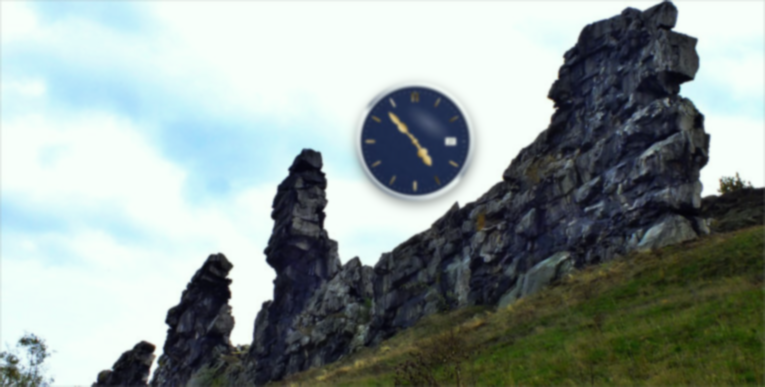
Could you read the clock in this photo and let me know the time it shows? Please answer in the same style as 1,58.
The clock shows 4,53
